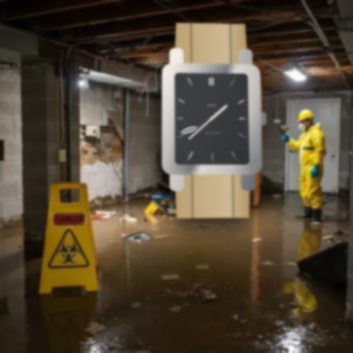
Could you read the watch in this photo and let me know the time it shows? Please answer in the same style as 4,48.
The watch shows 1,38
